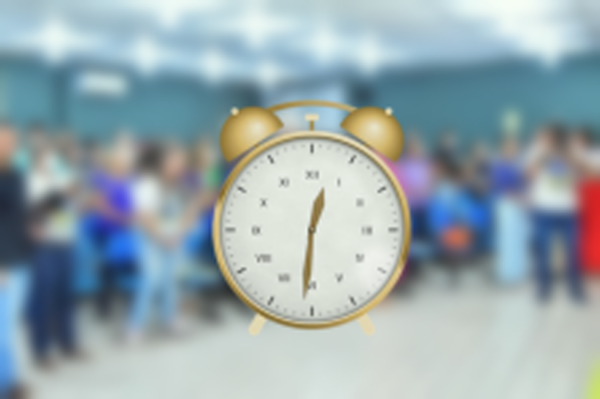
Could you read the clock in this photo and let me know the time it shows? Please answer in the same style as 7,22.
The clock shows 12,31
